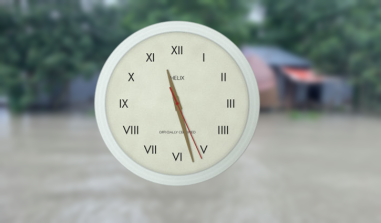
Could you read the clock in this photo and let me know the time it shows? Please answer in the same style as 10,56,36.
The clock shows 11,27,26
